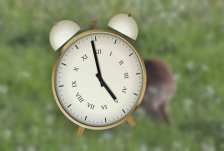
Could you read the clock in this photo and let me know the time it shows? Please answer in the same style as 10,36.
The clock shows 4,59
